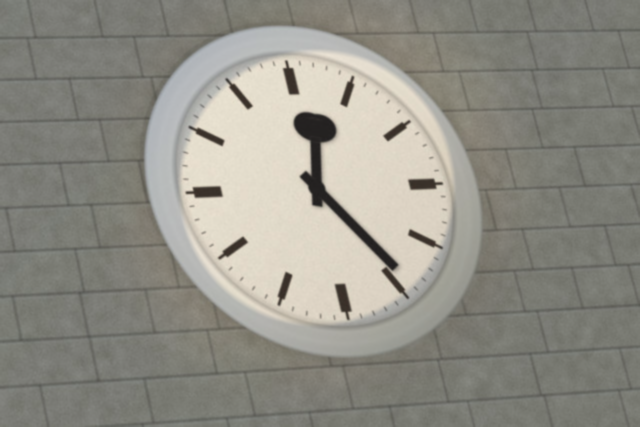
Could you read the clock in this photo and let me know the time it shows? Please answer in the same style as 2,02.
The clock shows 12,24
